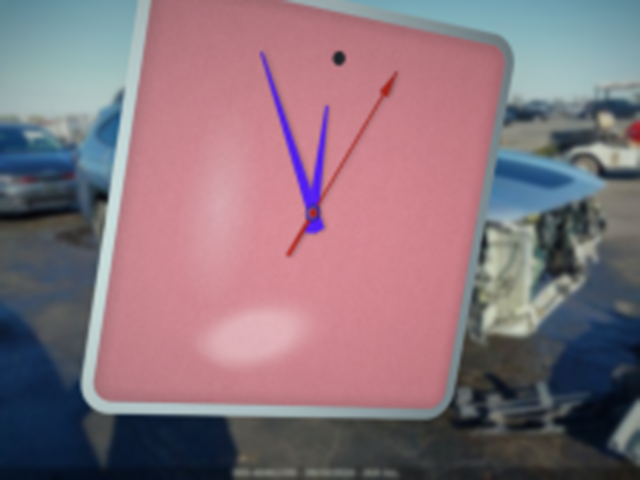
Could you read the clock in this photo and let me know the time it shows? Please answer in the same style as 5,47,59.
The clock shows 11,55,04
